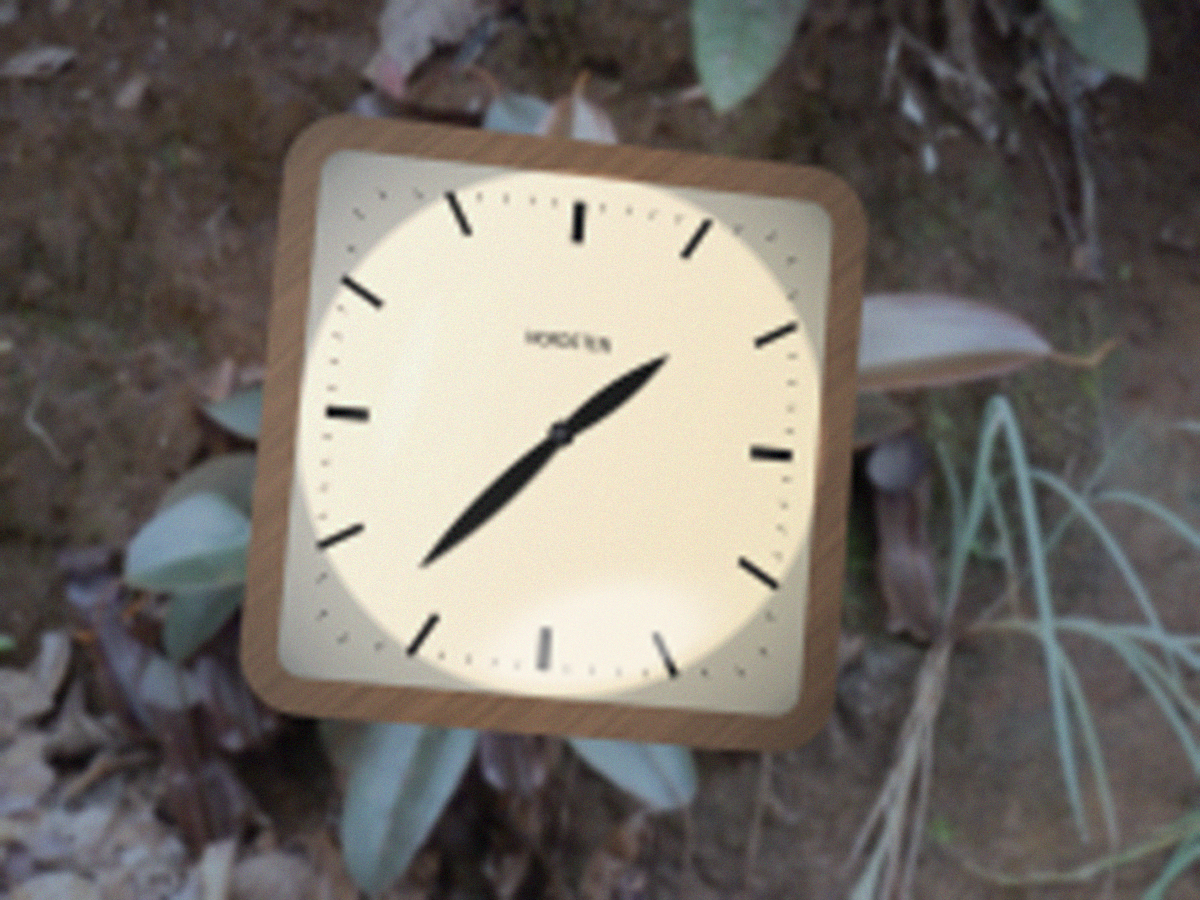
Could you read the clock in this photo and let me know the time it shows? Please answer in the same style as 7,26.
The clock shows 1,37
